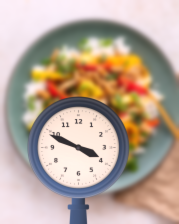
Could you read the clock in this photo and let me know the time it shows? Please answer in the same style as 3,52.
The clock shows 3,49
